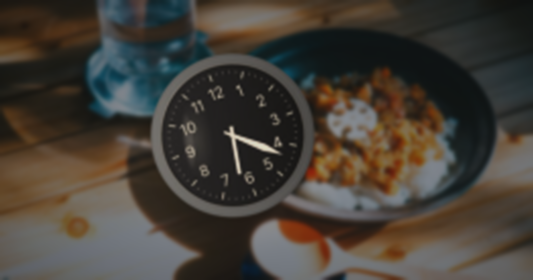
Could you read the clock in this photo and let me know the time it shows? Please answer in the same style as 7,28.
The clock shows 6,22
